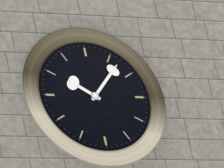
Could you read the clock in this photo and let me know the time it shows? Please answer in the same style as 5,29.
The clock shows 10,07
